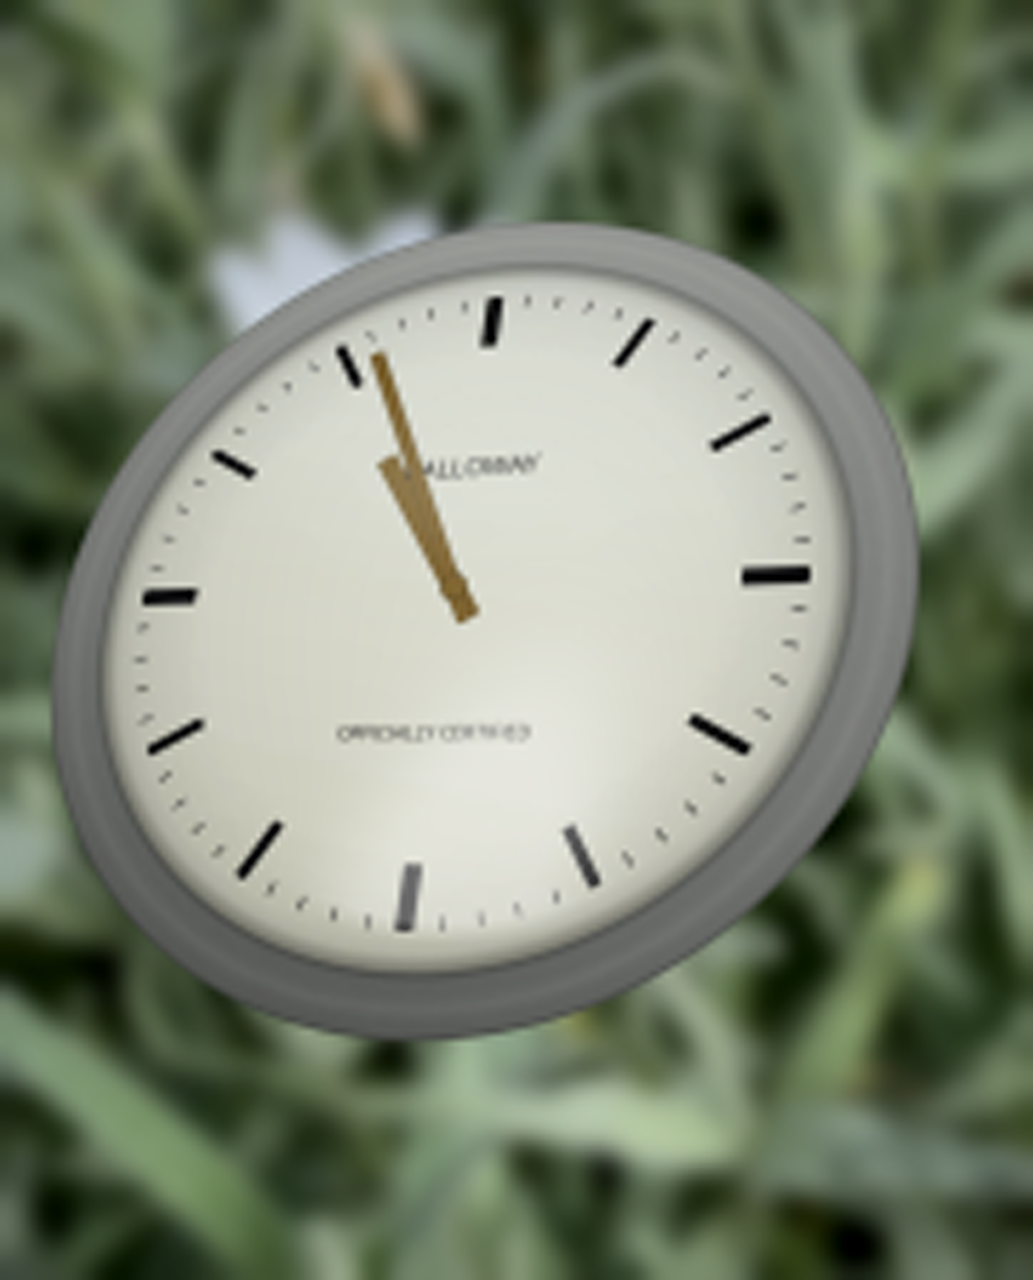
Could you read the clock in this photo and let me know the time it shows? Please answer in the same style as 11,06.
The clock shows 10,56
